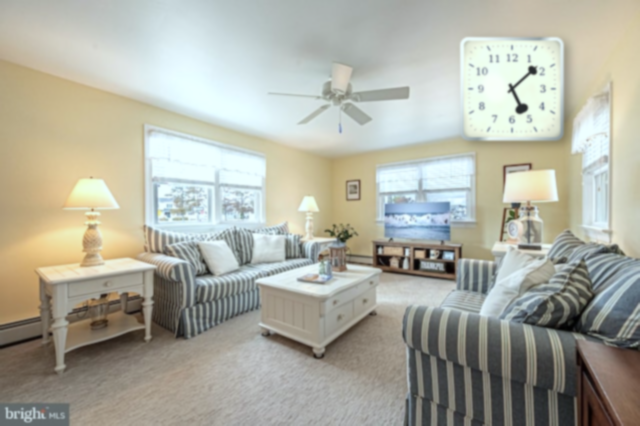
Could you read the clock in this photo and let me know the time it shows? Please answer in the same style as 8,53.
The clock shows 5,08
